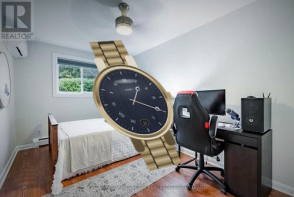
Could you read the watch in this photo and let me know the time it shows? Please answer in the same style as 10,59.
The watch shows 1,20
